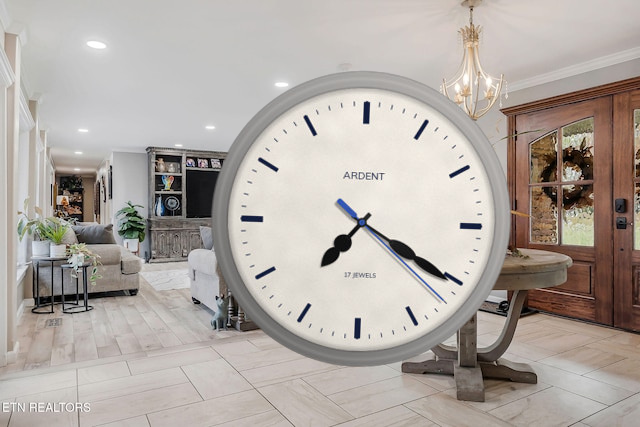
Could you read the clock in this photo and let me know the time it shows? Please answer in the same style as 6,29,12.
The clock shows 7,20,22
